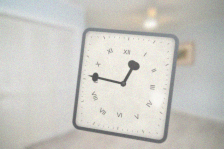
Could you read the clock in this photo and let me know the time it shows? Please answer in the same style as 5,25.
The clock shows 12,46
